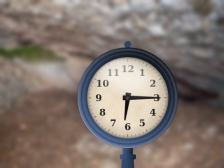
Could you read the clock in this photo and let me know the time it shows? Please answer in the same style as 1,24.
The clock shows 6,15
